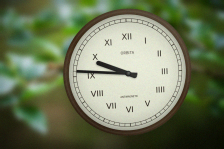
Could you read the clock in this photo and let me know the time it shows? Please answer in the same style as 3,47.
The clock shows 9,46
